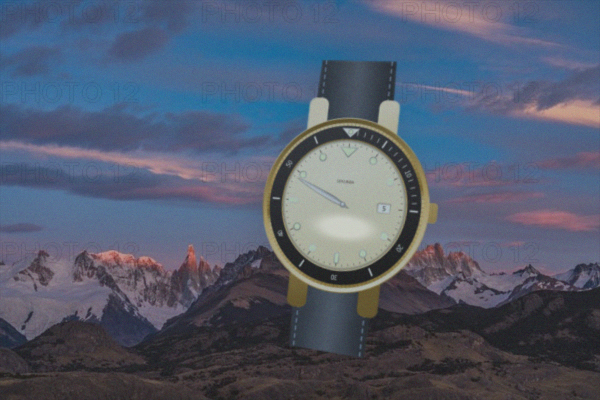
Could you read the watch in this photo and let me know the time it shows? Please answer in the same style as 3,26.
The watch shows 9,49
